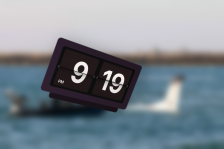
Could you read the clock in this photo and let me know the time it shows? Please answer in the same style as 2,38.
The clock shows 9,19
